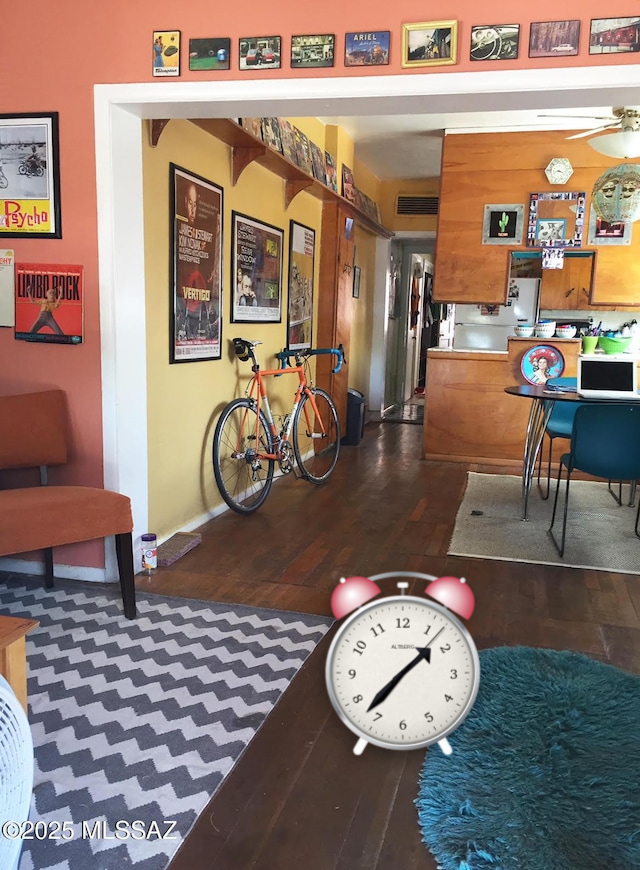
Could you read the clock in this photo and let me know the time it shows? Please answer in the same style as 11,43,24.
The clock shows 1,37,07
